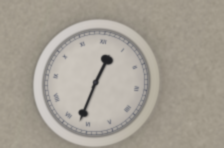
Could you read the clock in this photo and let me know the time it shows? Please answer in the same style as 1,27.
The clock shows 12,32
